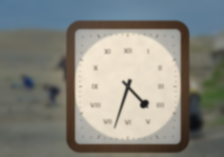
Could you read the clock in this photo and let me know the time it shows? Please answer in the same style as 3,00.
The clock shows 4,33
